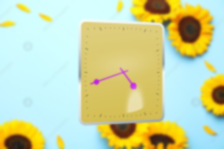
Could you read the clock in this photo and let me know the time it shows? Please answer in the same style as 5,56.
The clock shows 4,42
